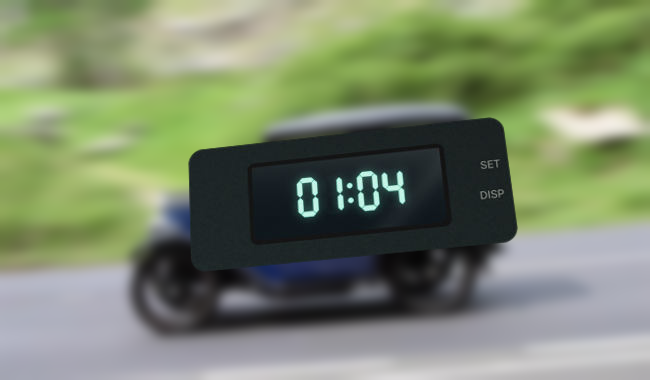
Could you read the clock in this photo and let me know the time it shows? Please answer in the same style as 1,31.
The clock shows 1,04
